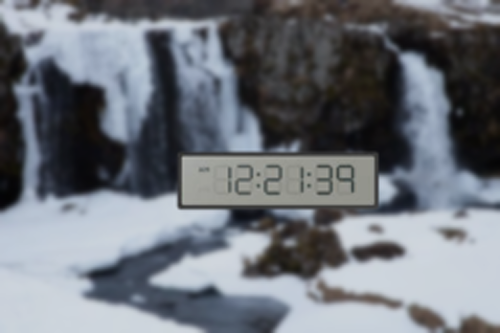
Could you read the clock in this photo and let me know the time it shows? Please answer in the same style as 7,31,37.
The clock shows 12,21,39
